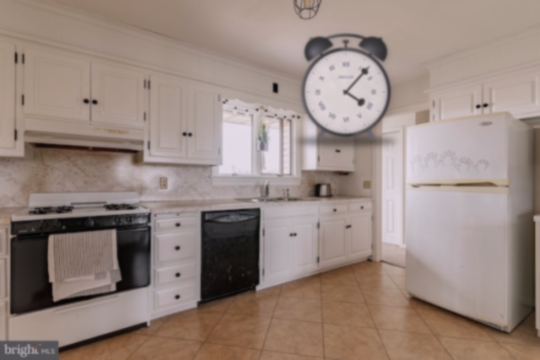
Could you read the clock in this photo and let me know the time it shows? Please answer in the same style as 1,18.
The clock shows 4,07
